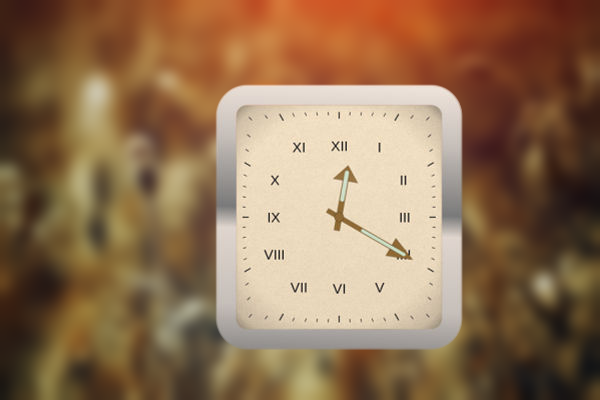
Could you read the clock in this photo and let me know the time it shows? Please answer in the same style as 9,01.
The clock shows 12,20
